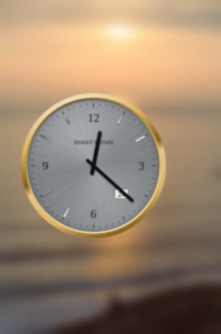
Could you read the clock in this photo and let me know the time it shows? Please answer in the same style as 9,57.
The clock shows 12,22
